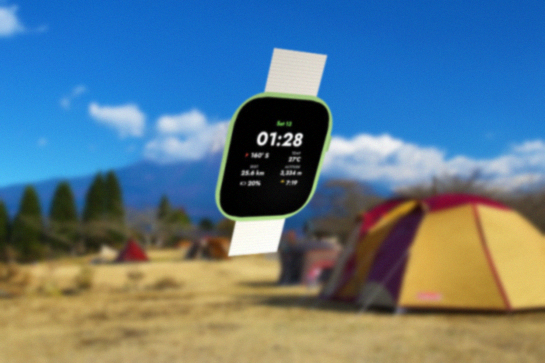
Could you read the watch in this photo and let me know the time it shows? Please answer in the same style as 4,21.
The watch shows 1,28
